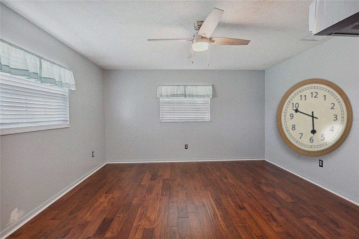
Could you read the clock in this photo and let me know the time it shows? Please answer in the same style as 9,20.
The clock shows 5,48
